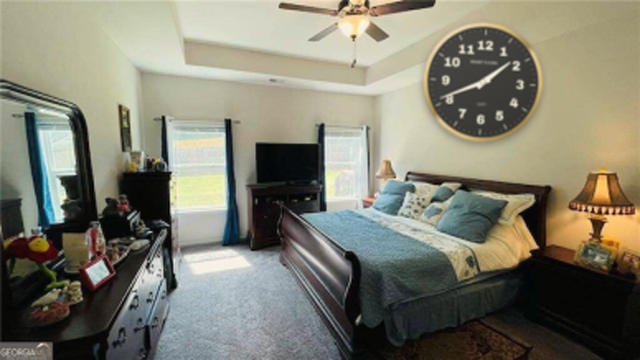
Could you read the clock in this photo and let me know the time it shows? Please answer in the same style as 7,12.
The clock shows 1,41
